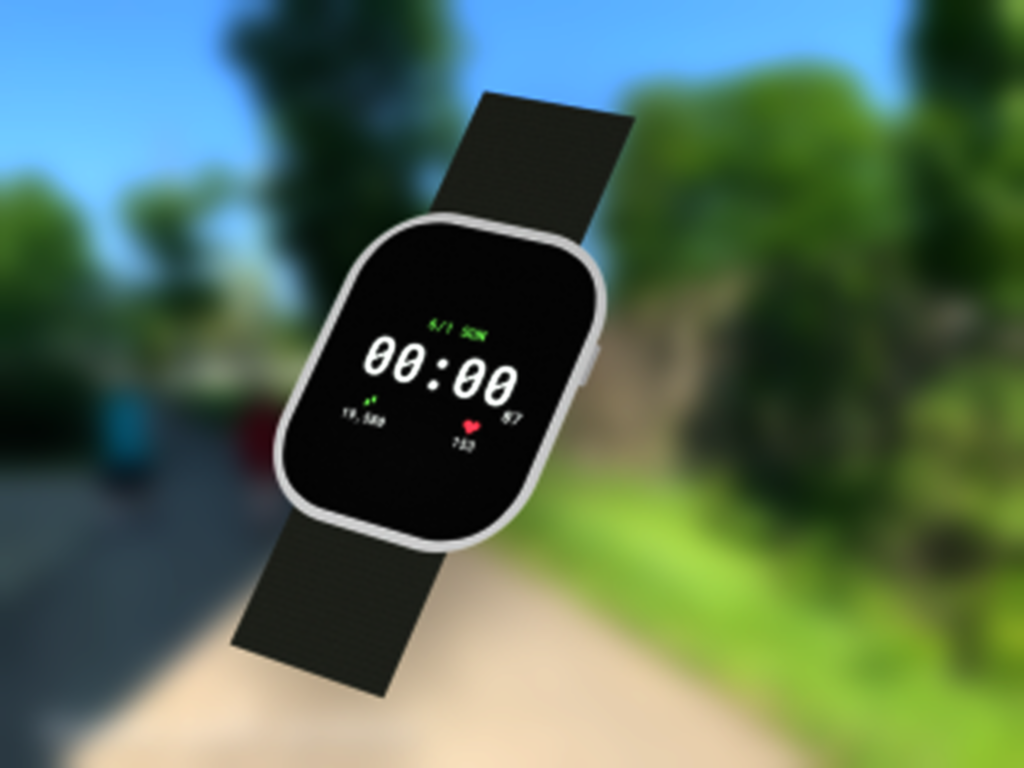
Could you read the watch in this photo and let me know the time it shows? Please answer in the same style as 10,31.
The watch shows 0,00
